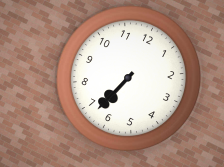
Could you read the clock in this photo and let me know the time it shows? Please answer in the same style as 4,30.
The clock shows 6,33
